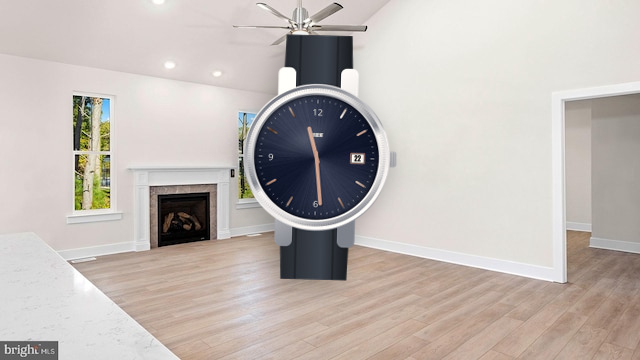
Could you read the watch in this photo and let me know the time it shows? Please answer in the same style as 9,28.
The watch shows 11,29
